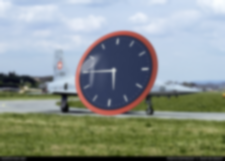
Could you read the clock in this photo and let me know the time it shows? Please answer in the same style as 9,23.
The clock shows 5,45
